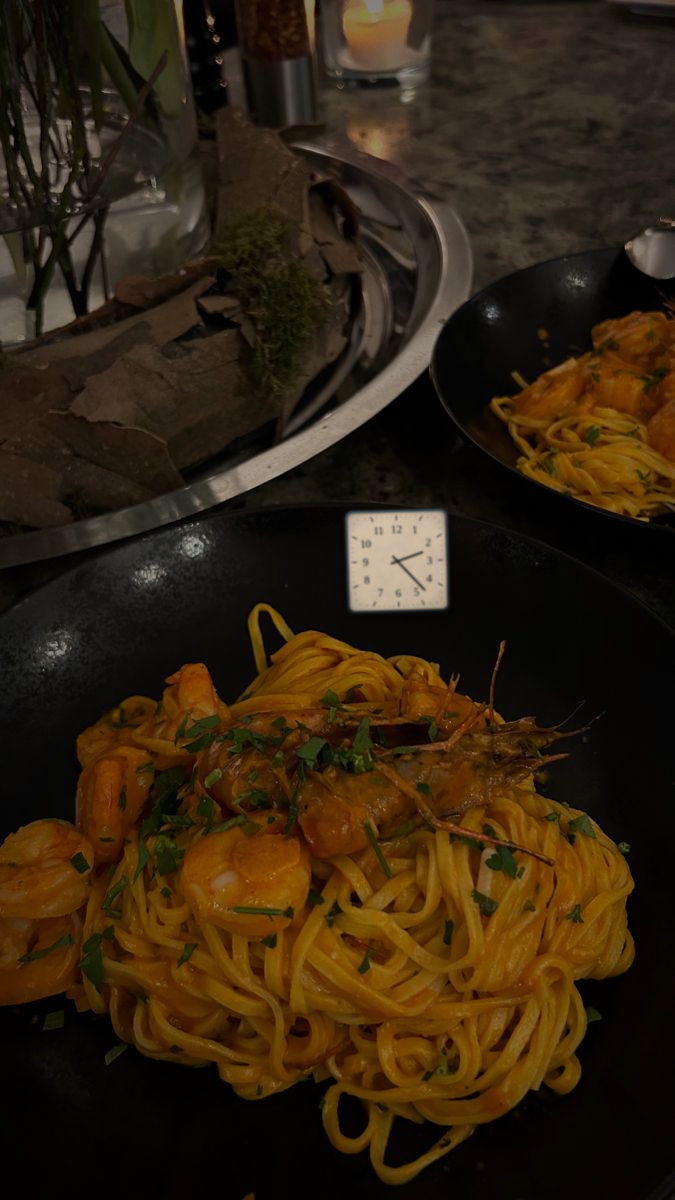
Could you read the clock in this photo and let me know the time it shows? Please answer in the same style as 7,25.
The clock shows 2,23
